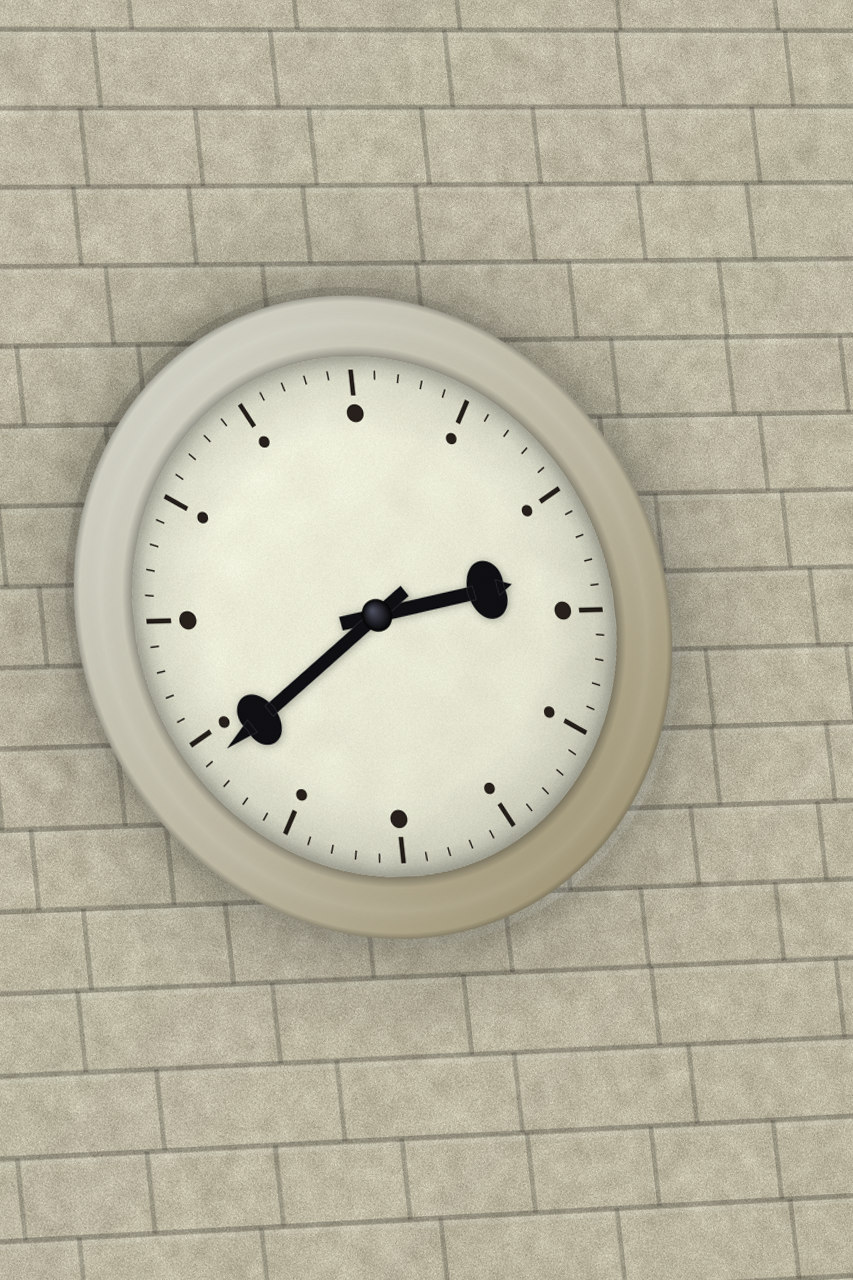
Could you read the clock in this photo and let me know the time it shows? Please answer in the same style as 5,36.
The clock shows 2,39
